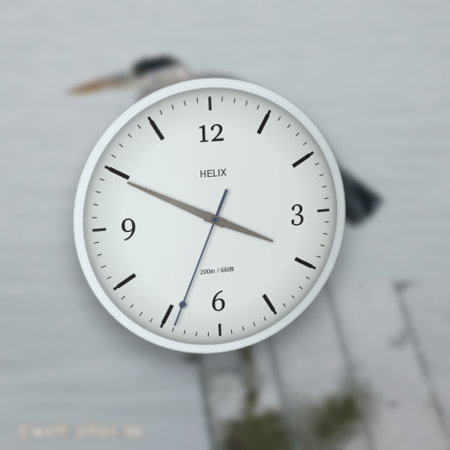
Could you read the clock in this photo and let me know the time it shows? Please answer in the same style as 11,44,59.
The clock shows 3,49,34
